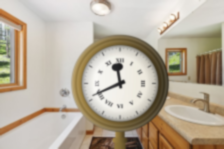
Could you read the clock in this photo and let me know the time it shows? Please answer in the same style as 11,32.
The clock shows 11,41
